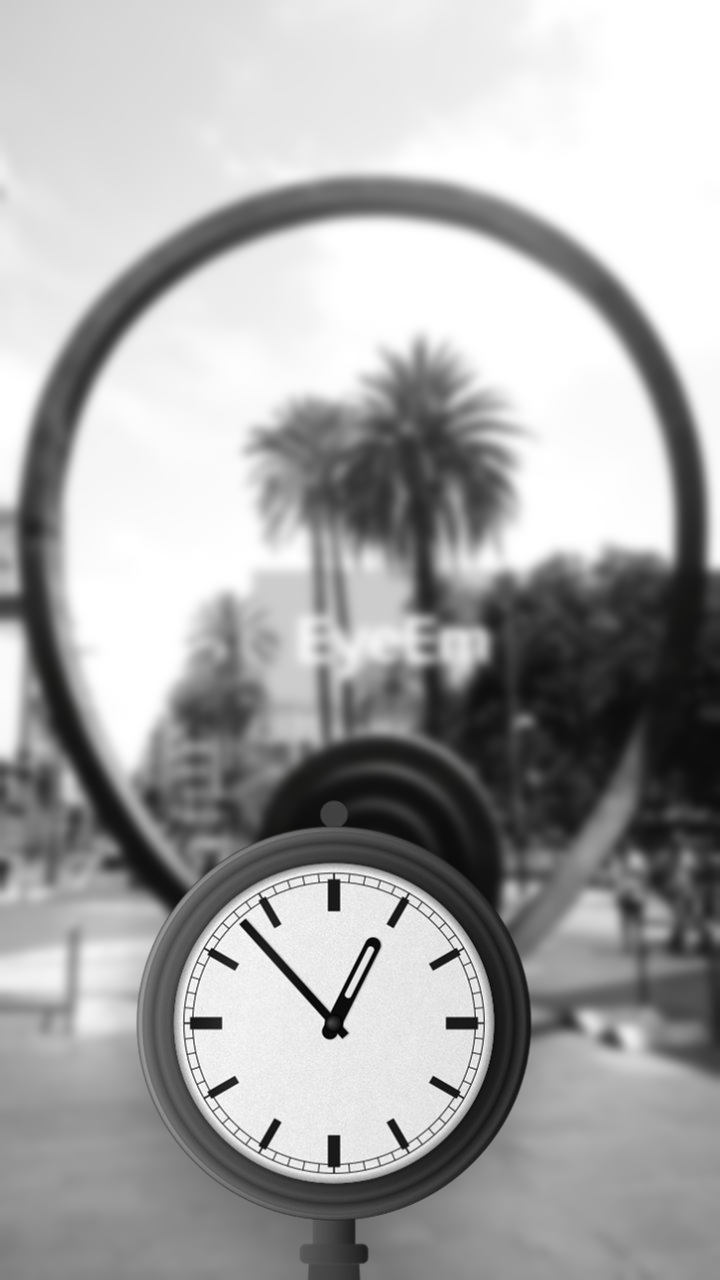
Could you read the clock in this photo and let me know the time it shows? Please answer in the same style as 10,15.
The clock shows 12,53
